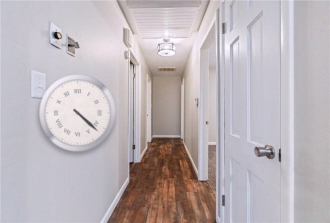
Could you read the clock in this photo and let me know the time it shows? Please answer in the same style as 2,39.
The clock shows 4,22
